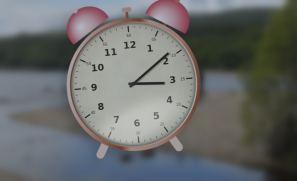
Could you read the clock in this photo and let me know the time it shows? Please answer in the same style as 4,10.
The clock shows 3,09
